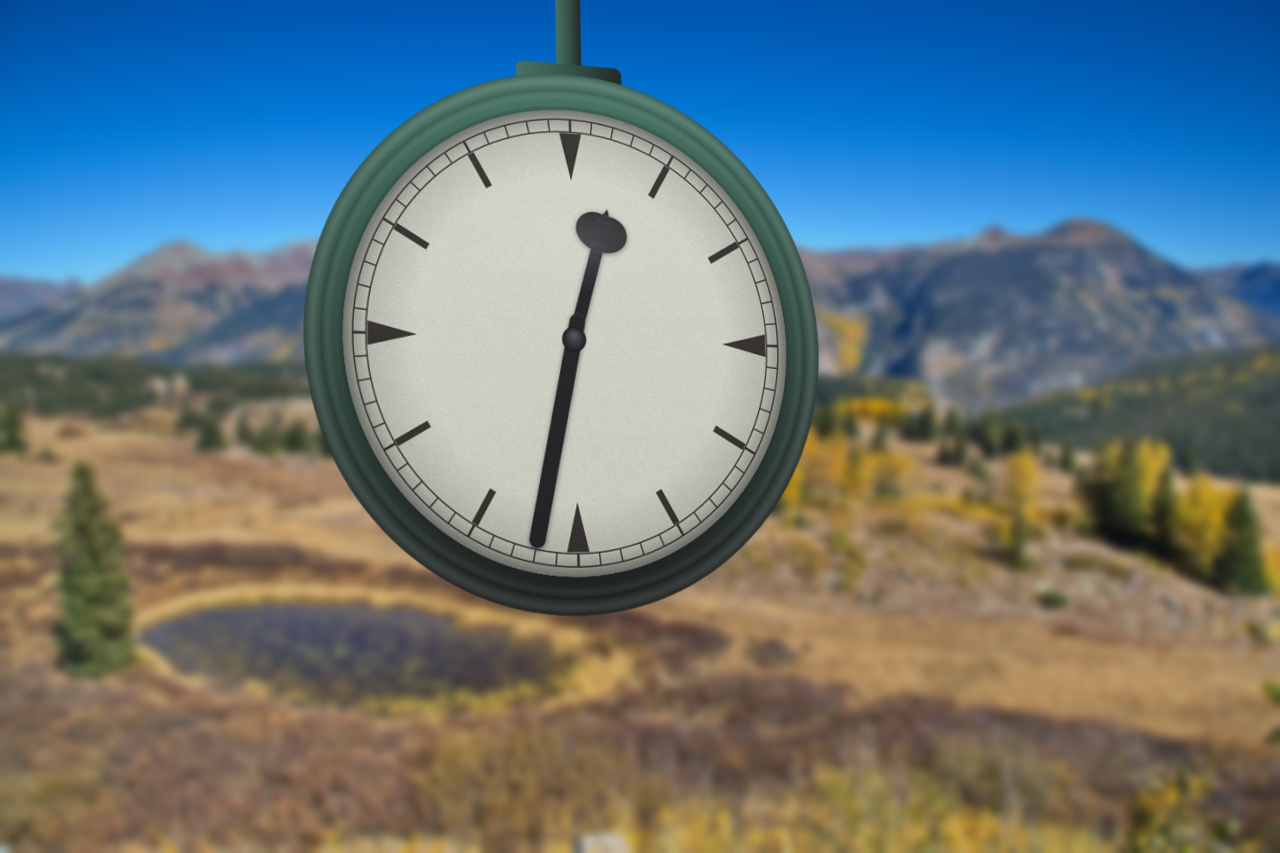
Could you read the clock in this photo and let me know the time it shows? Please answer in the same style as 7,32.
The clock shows 12,32
